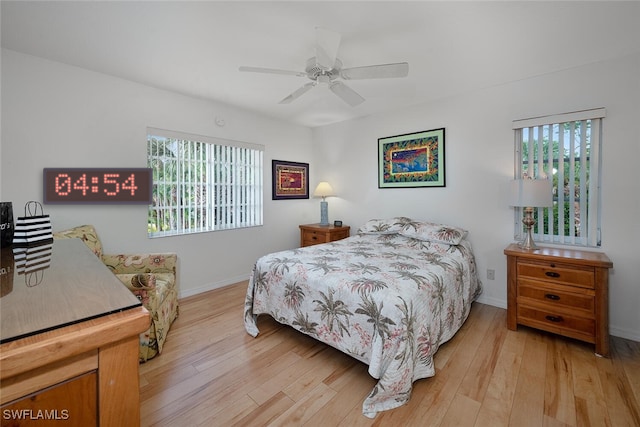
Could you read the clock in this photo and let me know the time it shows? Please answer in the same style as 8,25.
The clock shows 4,54
